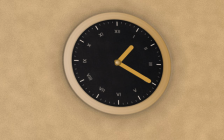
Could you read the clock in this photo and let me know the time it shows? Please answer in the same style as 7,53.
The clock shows 1,20
